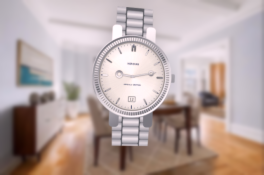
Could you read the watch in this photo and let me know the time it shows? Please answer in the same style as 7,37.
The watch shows 9,13
